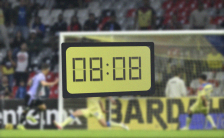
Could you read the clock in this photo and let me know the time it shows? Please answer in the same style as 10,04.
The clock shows 8,08
